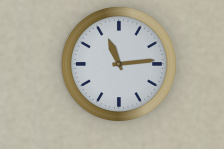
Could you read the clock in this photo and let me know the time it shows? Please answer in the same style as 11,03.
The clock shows 11,14
